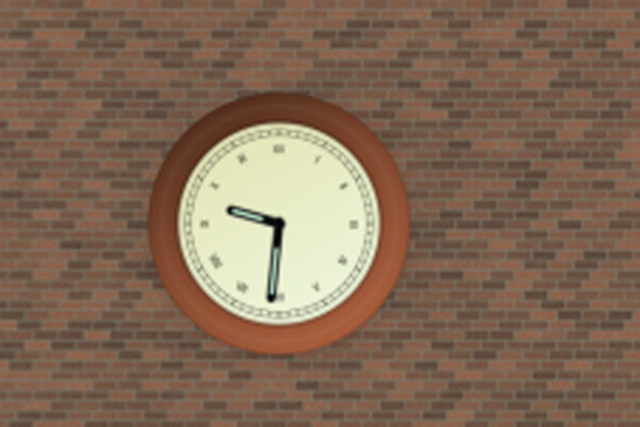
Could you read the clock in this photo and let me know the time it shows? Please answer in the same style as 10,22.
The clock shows 9,31
